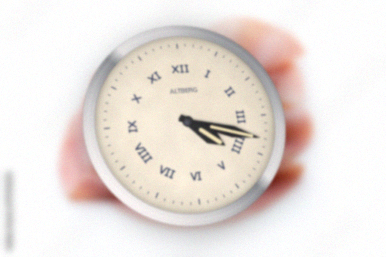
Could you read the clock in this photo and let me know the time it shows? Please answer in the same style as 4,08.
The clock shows 4,18
